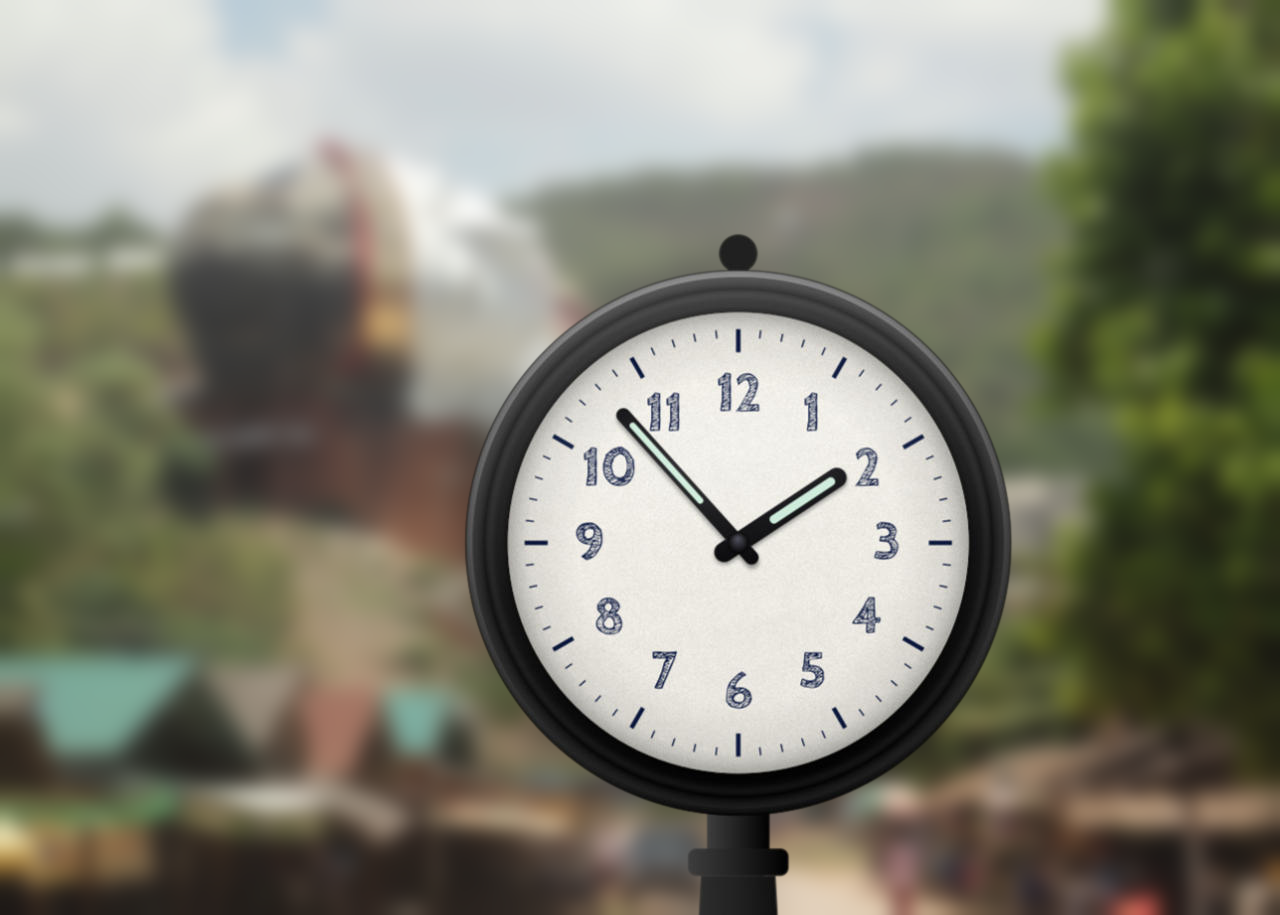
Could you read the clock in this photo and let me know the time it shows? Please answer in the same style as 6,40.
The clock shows 1,53
